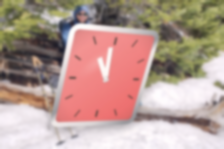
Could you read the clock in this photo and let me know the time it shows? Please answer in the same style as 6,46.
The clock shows 10,59
